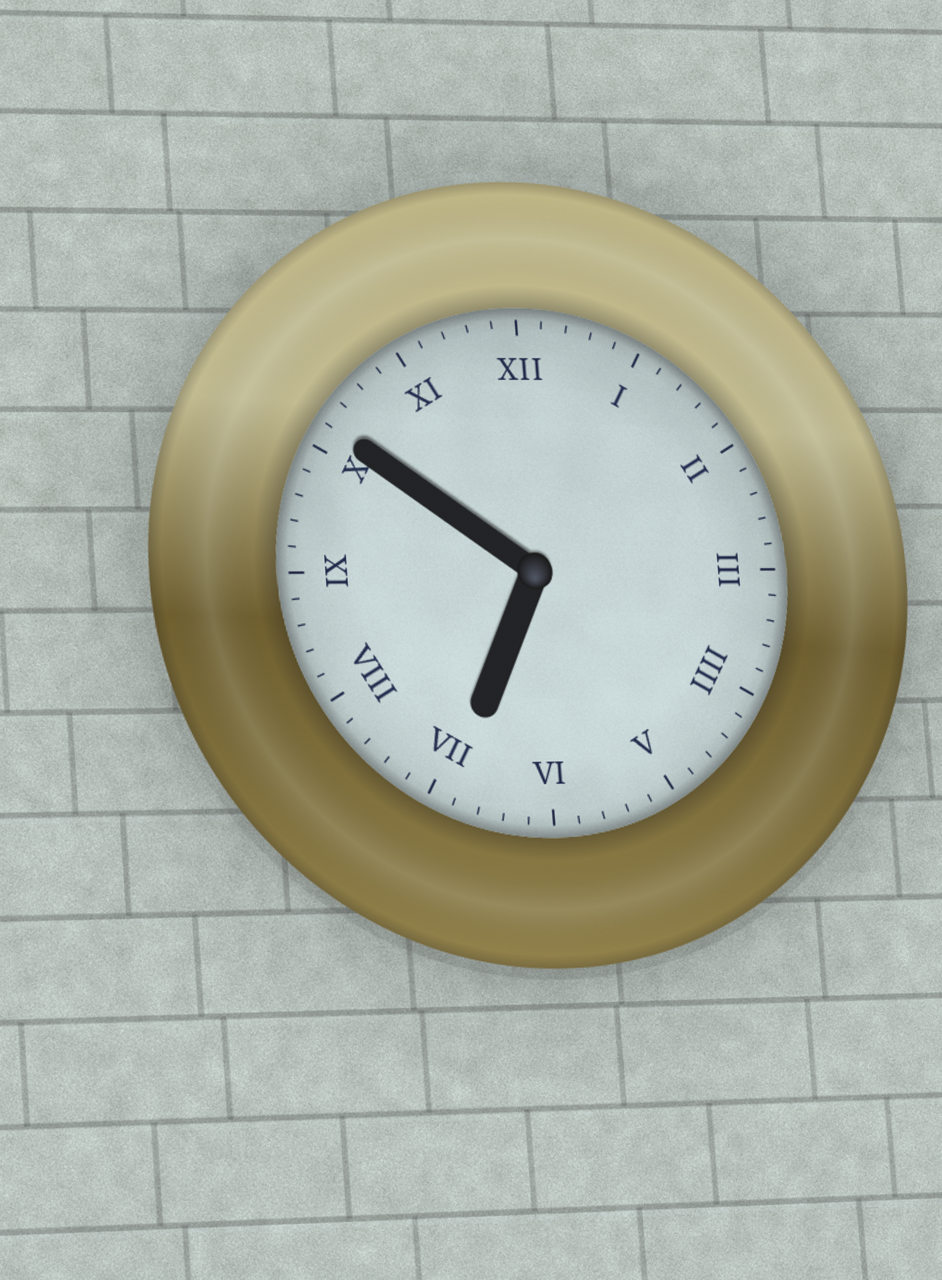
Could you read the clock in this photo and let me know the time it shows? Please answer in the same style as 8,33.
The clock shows 6,51
